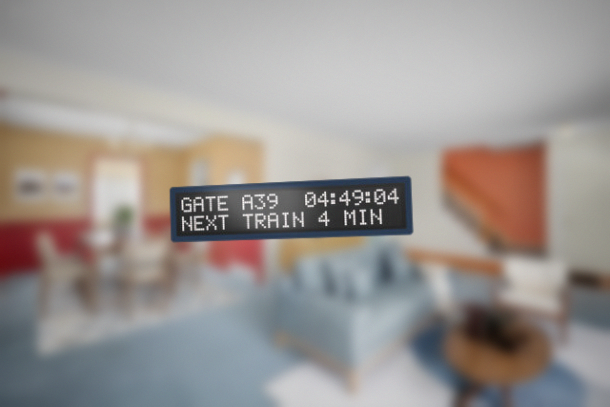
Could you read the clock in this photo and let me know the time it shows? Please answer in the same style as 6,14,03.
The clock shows 4,49,04
